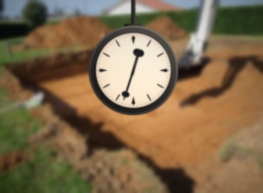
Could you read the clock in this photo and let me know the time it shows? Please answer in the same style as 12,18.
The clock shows 12,33
